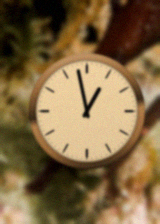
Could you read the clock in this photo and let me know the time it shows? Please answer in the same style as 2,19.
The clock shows 12,58
